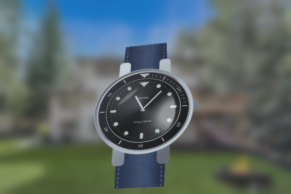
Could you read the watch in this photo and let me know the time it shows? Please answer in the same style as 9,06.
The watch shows 11,07
